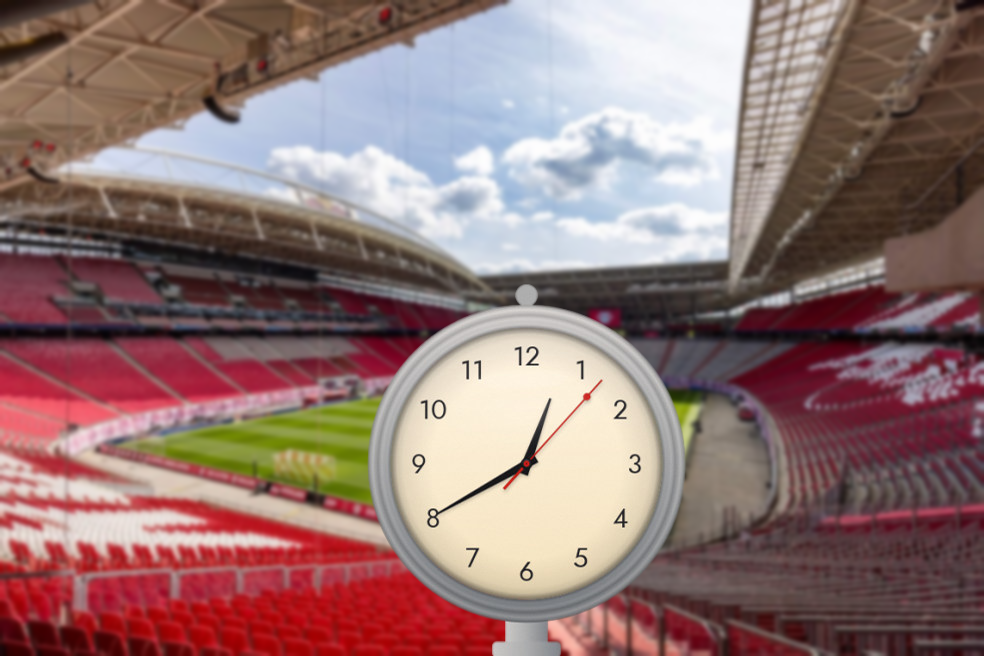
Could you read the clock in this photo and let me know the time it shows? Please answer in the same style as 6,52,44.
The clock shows 12,40,07
